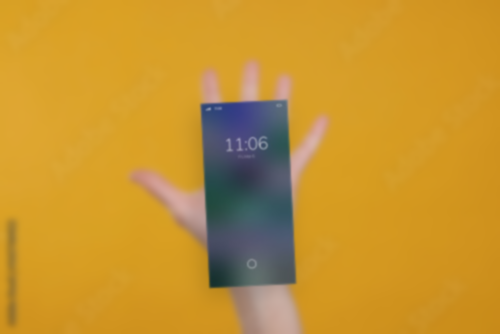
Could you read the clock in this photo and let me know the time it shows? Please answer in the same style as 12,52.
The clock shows 11,06
